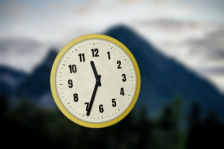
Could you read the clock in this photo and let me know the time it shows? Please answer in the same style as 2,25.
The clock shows 11,34
